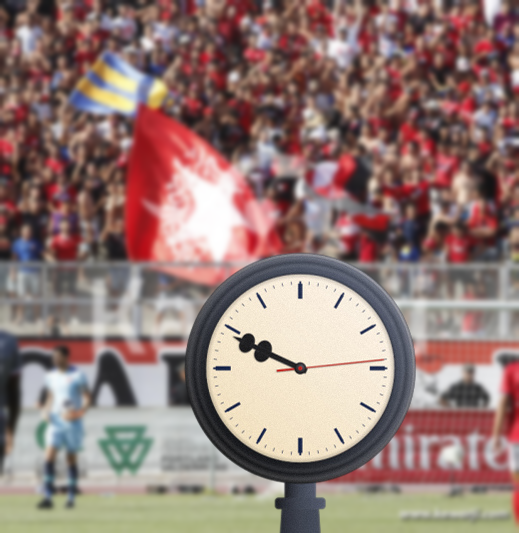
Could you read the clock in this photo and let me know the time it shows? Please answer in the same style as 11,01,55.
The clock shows 9,49,14
